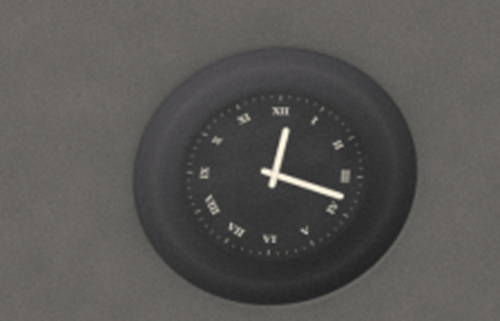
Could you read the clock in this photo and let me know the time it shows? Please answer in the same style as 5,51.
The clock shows 12,18
